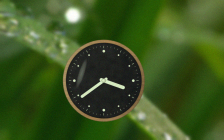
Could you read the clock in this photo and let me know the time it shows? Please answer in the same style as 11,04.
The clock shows 3,39
